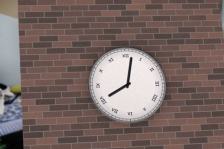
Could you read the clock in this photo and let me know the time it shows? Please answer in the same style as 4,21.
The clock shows 8,02
